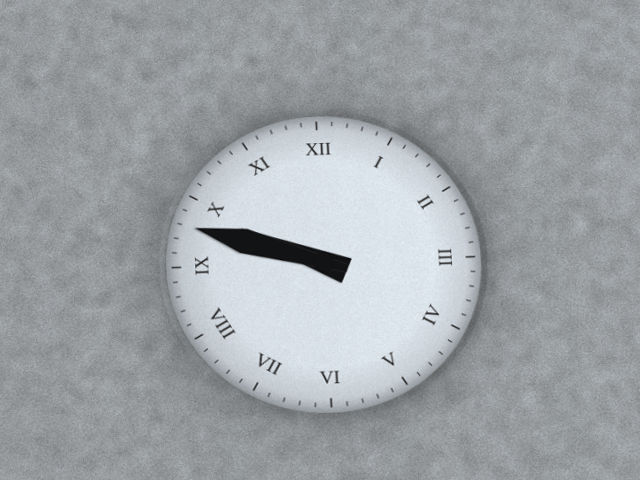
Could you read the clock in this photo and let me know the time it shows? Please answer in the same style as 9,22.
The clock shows 9,48
